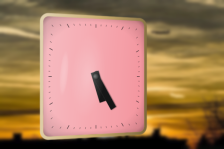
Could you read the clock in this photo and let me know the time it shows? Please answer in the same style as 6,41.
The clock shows 5,25
